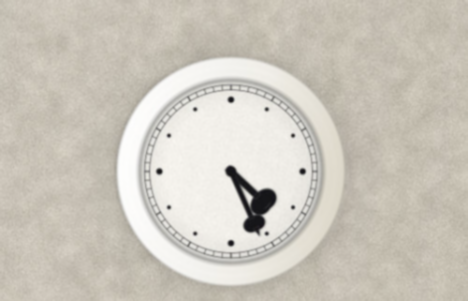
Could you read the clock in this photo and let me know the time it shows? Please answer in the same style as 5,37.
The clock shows 4,26
